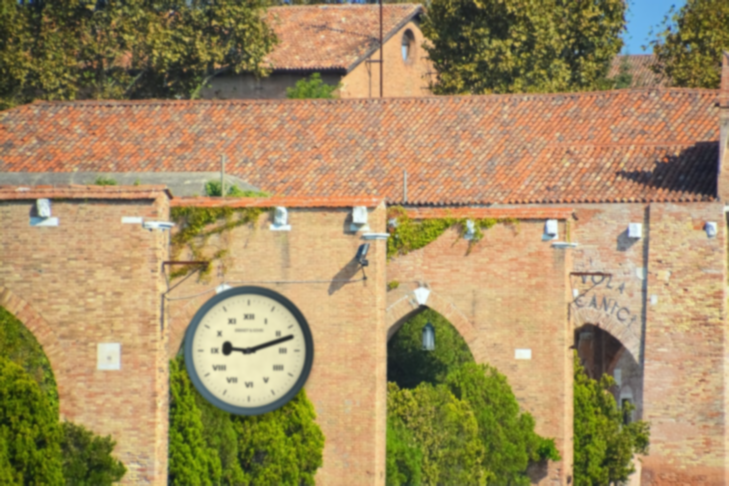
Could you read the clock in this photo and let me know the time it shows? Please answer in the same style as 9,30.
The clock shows 9,12
